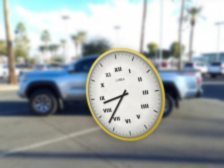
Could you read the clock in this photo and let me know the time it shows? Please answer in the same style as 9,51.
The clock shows 8,37
